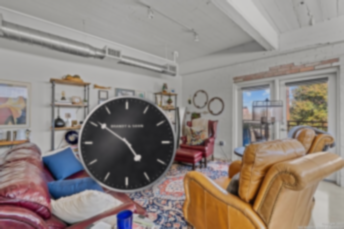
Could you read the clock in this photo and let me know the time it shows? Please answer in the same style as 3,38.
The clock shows 4,51
